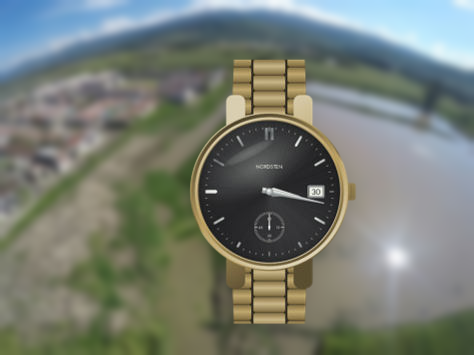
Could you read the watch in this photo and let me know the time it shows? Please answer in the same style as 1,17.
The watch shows 3,17
